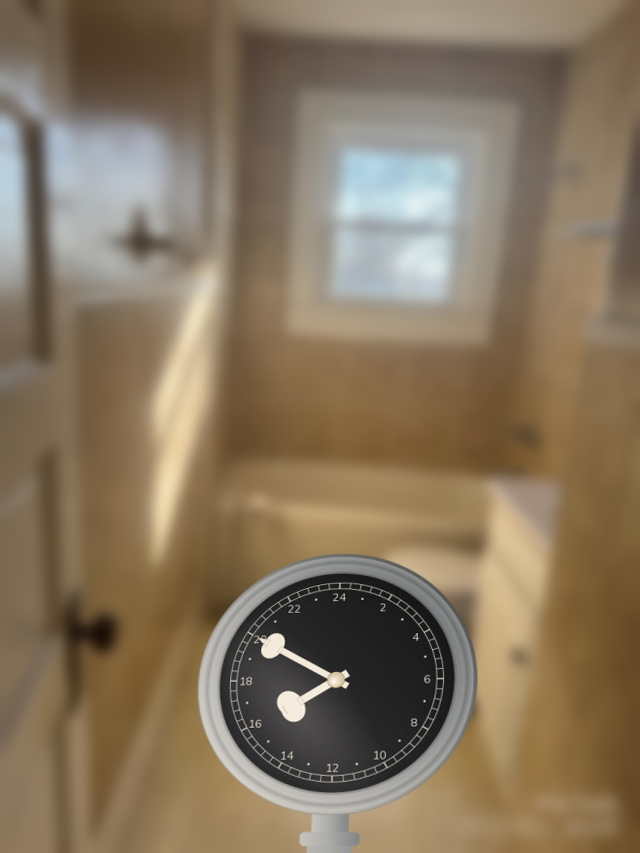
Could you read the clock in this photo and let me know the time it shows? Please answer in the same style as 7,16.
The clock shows 15,50
